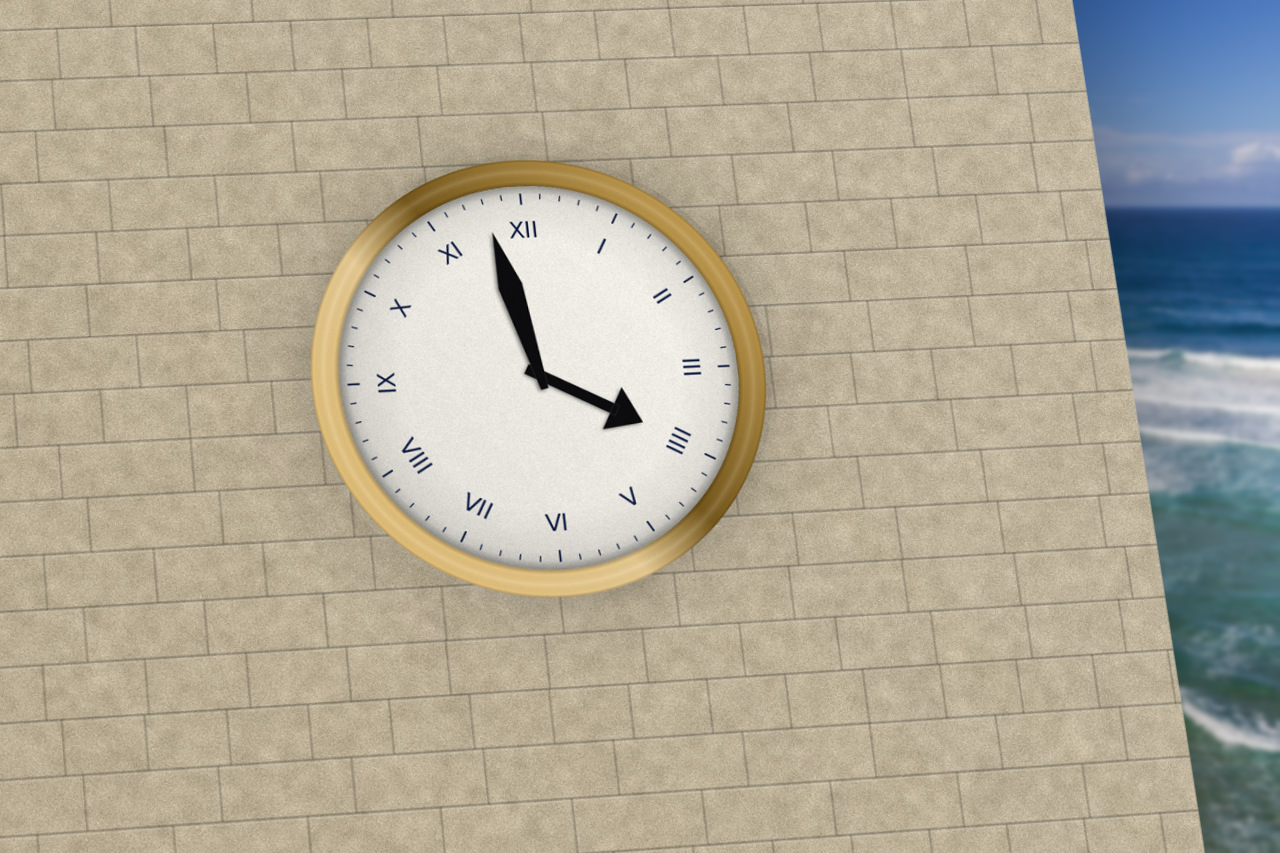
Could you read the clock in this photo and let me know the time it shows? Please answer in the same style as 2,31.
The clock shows 3,58
